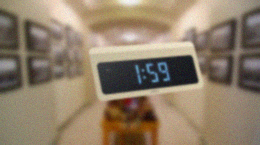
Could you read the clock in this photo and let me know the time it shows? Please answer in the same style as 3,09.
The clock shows 1,59
